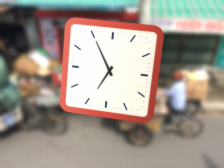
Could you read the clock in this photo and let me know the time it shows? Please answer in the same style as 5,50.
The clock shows 6,55
